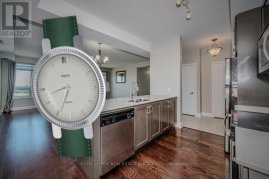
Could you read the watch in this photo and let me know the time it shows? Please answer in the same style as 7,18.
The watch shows 8,34
